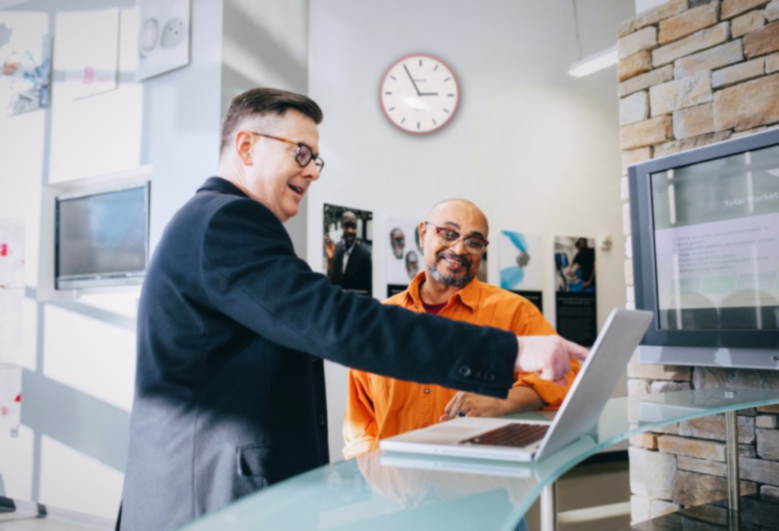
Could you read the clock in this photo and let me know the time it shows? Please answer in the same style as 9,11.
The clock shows 2,55
